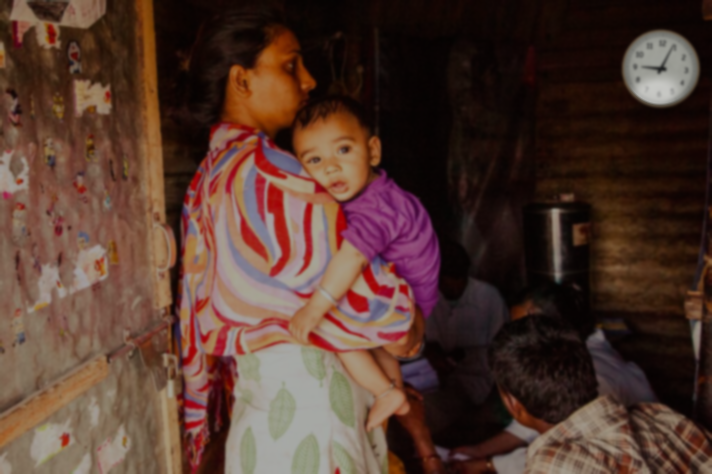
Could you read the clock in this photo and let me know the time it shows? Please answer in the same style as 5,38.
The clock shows 9,04
